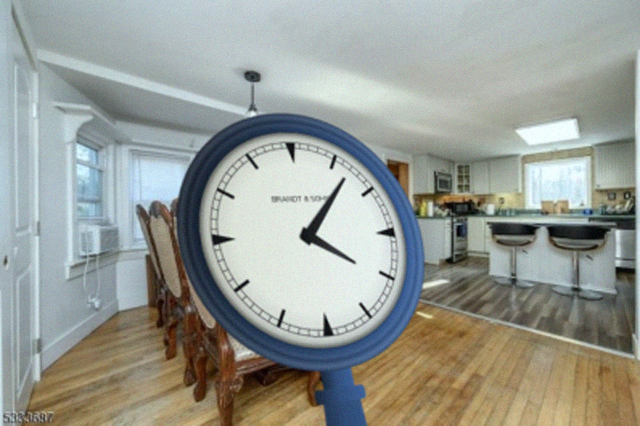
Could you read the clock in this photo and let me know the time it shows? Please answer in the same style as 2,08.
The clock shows 4,07
